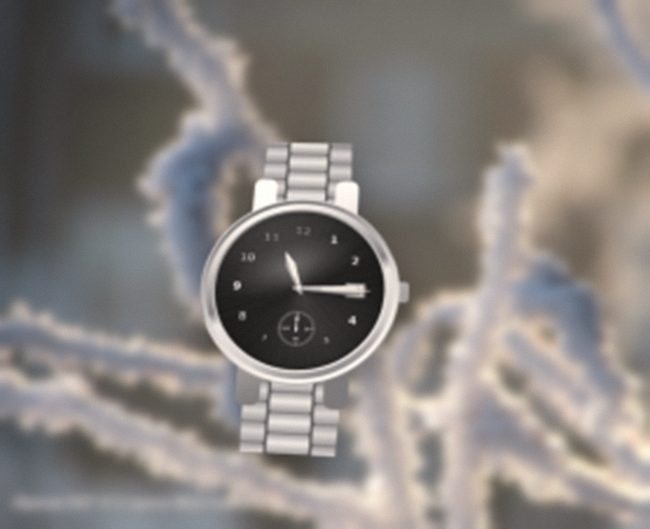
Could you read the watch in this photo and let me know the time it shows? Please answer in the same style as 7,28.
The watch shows 11,15
